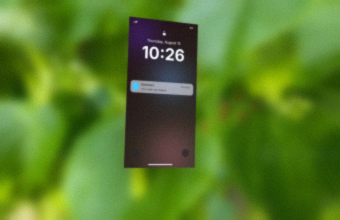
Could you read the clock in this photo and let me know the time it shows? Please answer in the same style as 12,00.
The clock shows 10,26
